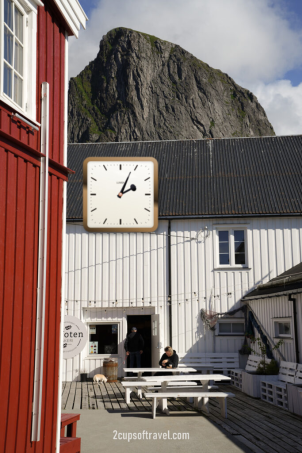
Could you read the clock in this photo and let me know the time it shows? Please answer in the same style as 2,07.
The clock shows 2,04
